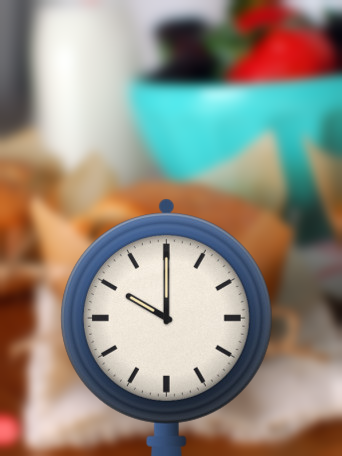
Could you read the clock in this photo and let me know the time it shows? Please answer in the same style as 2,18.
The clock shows 10,00
